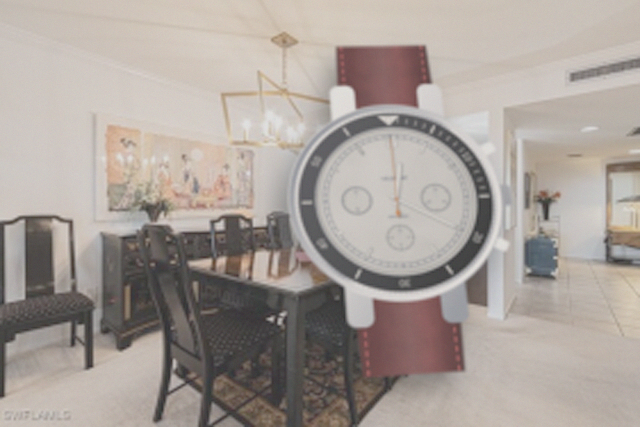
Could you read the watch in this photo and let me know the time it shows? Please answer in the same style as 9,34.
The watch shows 12,20
